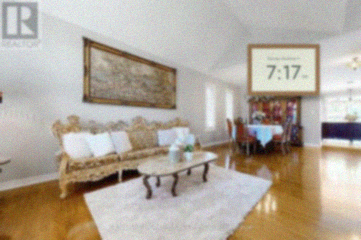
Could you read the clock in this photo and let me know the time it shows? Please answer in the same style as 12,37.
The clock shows 7,17
